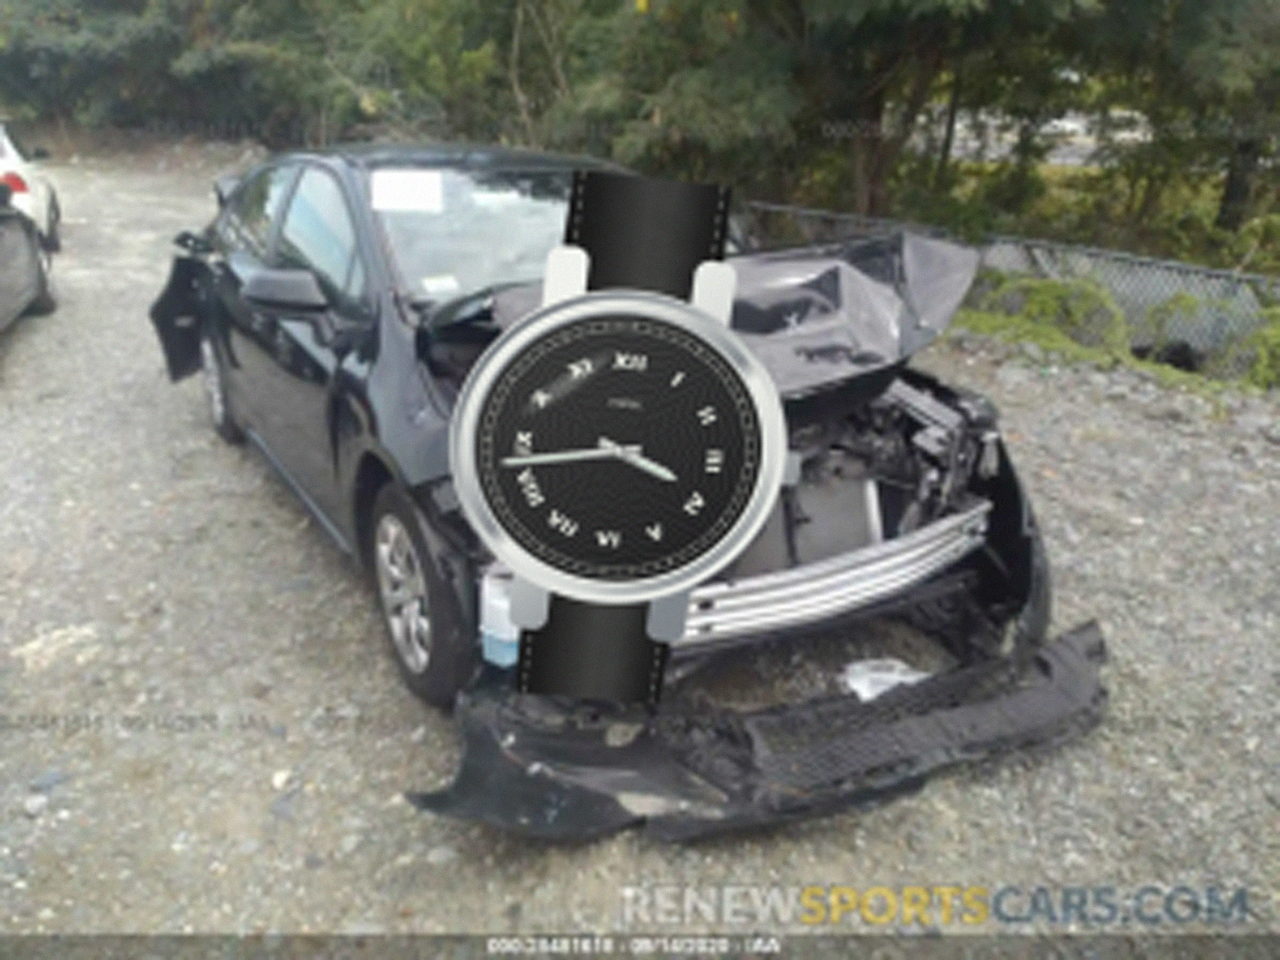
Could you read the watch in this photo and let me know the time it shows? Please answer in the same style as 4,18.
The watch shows 3,43
